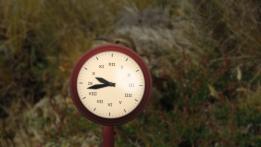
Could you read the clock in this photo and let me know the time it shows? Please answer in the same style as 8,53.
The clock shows 9,43
